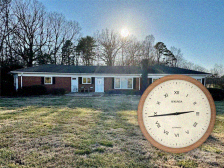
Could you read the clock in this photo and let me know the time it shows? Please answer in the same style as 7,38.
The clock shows 2,44
